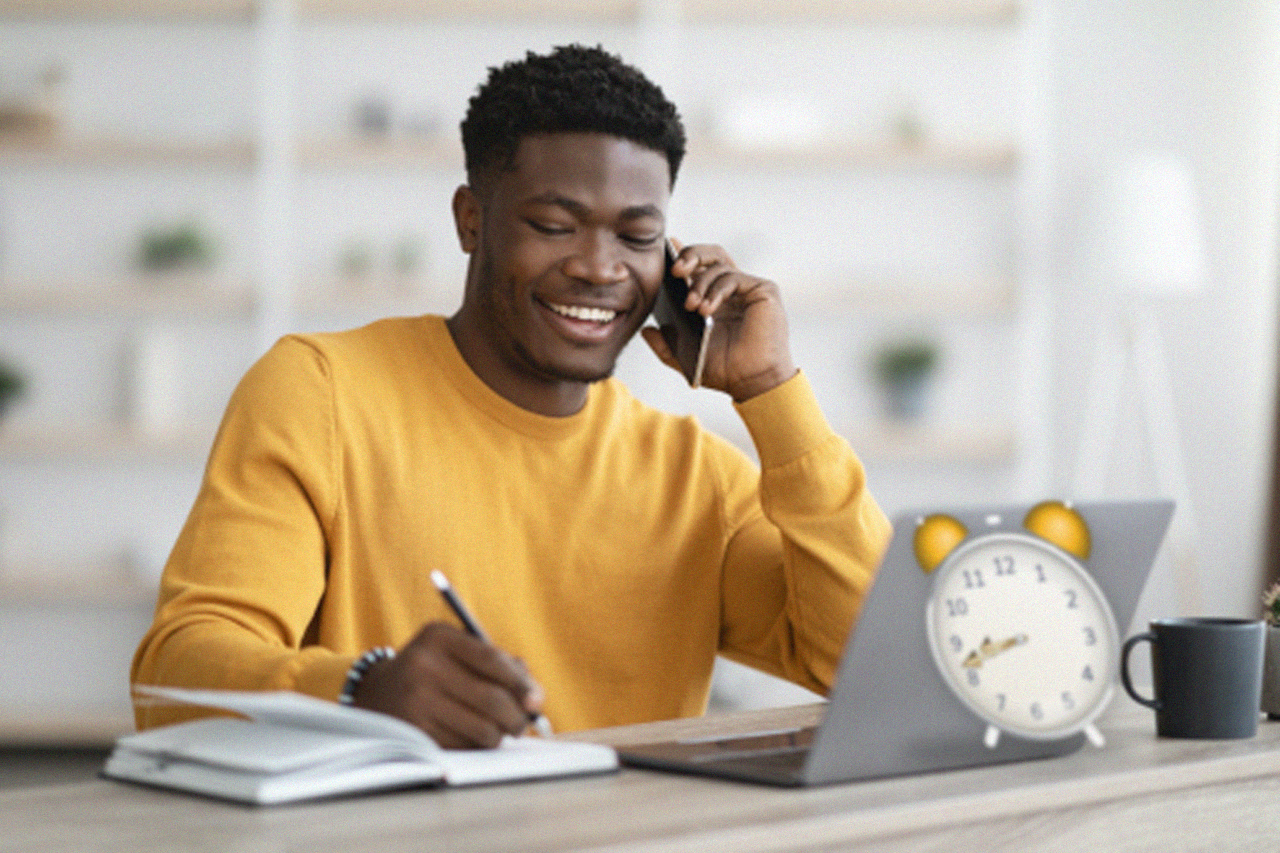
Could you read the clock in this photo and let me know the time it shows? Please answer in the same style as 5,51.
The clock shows 8,42
